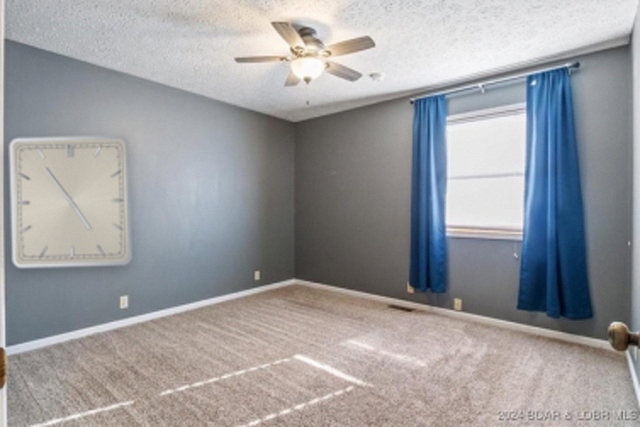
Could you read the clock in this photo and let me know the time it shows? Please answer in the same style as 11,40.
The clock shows 4,54
